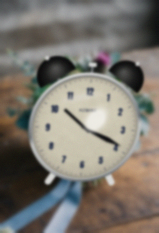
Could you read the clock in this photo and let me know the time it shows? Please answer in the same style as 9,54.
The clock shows 10,19
